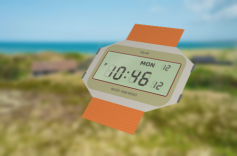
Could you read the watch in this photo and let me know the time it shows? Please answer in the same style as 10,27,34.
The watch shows 10,46,12
